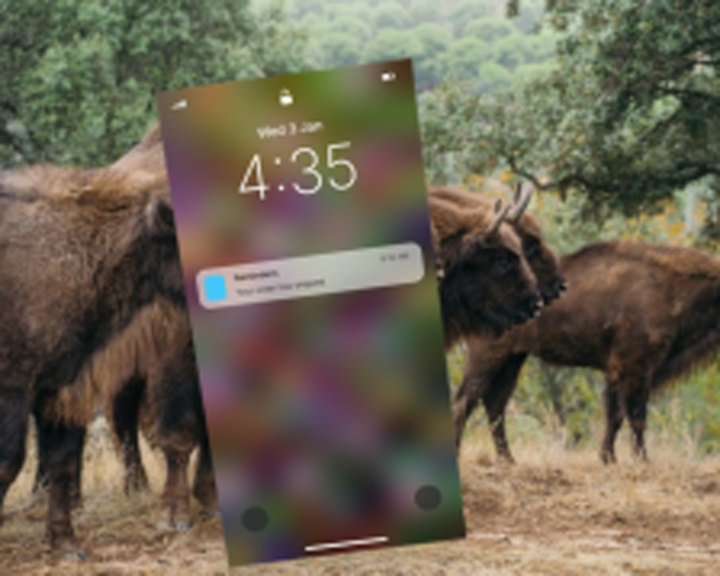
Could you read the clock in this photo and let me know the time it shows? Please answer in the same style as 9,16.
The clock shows 4,35
